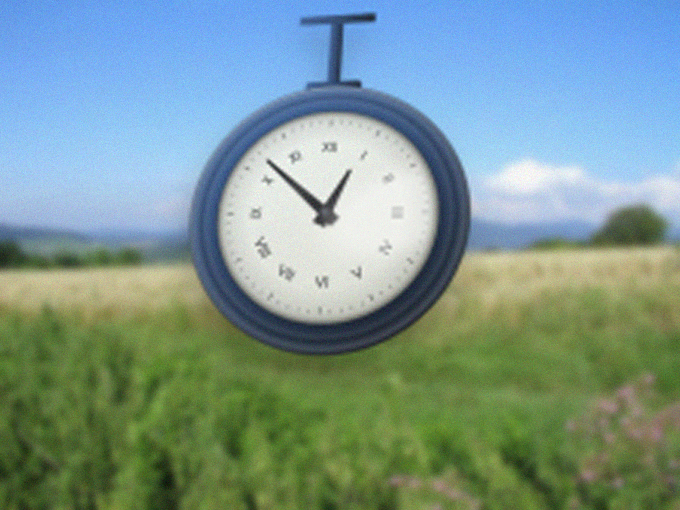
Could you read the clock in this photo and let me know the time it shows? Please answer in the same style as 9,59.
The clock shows 12,52
